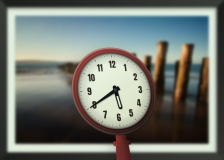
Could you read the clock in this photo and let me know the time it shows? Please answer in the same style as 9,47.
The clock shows 5,40
